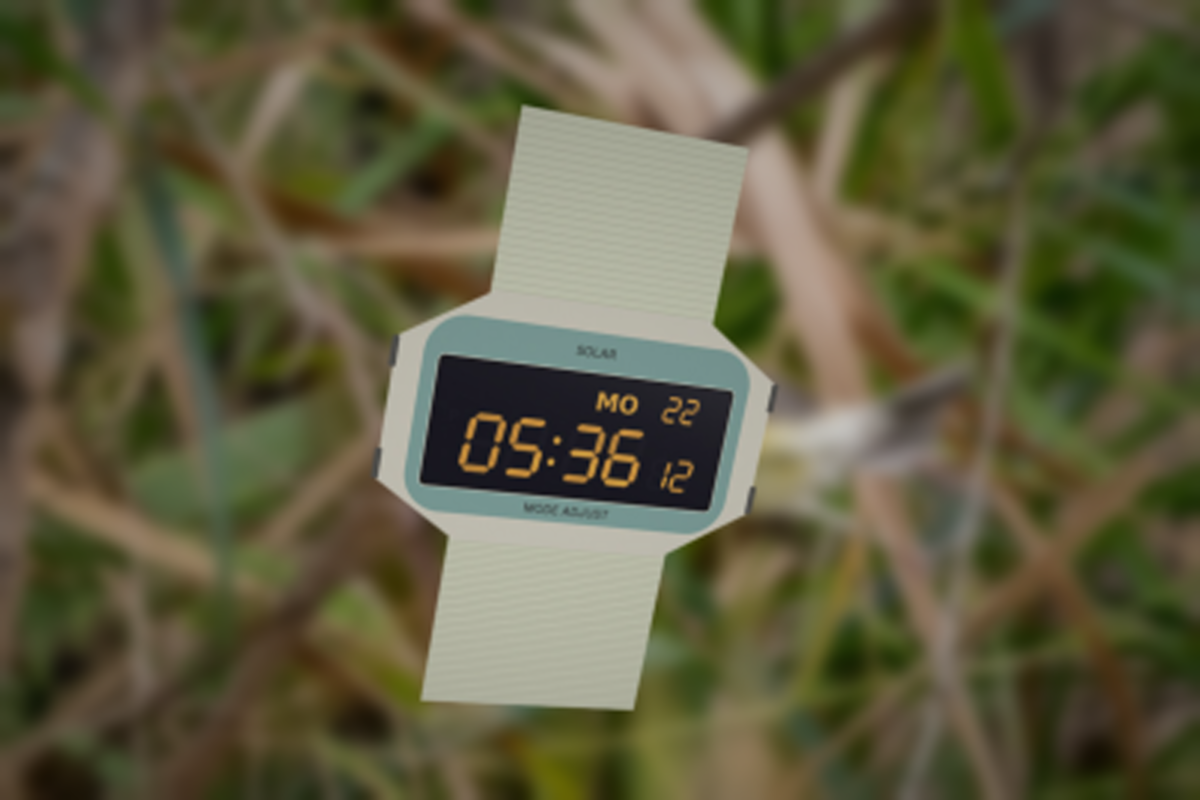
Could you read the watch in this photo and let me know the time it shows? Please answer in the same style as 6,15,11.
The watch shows 5,36,12
